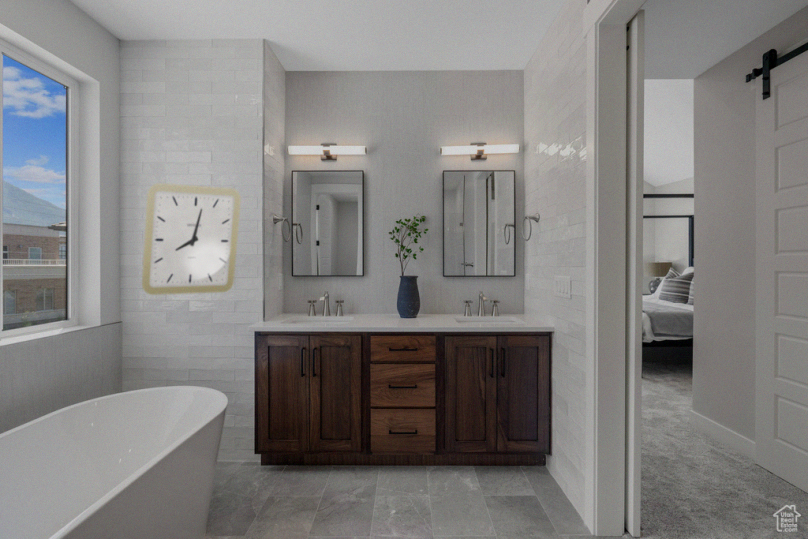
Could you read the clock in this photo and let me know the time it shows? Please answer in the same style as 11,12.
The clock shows 8,02
